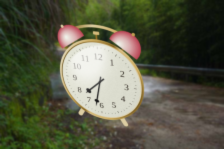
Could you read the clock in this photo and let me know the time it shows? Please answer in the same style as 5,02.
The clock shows 7,32
